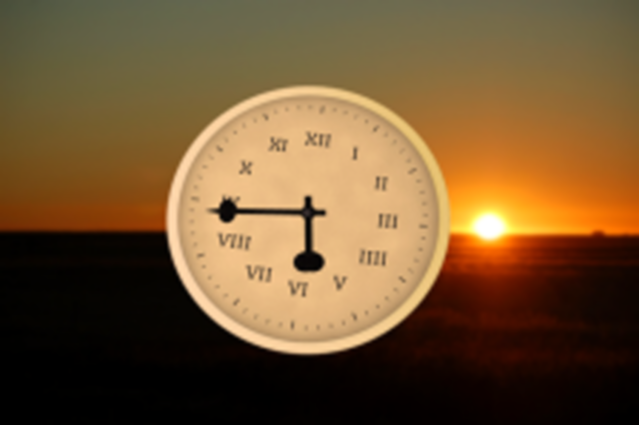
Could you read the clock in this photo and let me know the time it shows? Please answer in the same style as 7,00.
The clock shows 5,44
